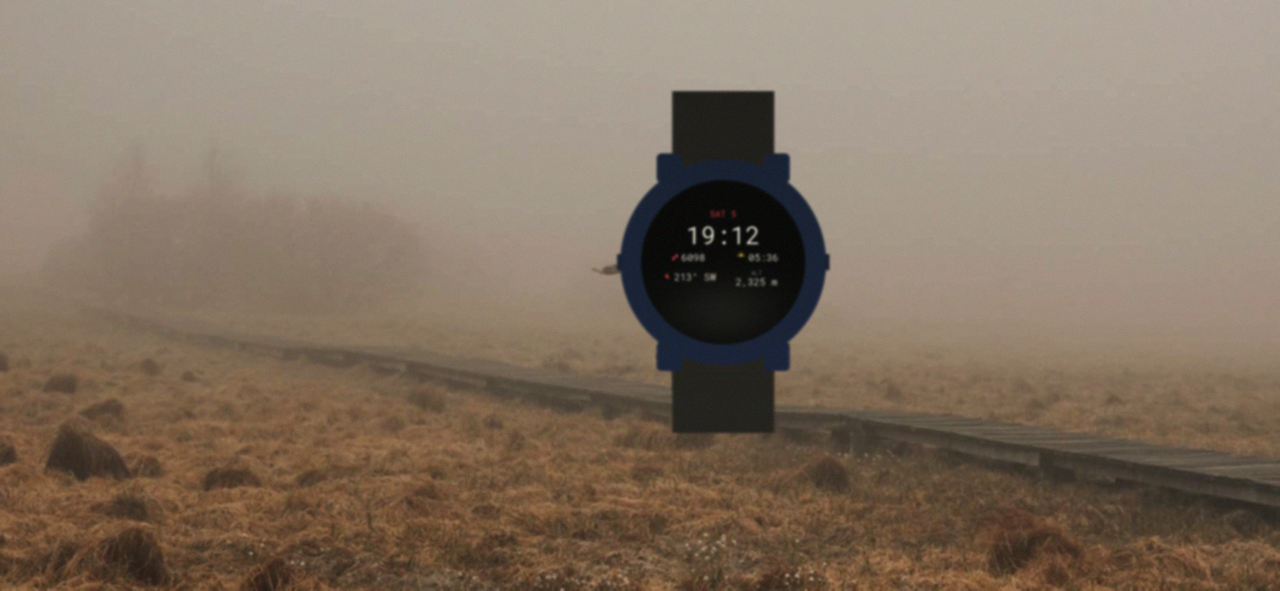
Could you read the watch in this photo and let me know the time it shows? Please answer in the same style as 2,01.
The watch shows 19,12
